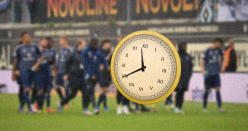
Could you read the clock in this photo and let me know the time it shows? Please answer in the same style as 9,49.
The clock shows 11,40
